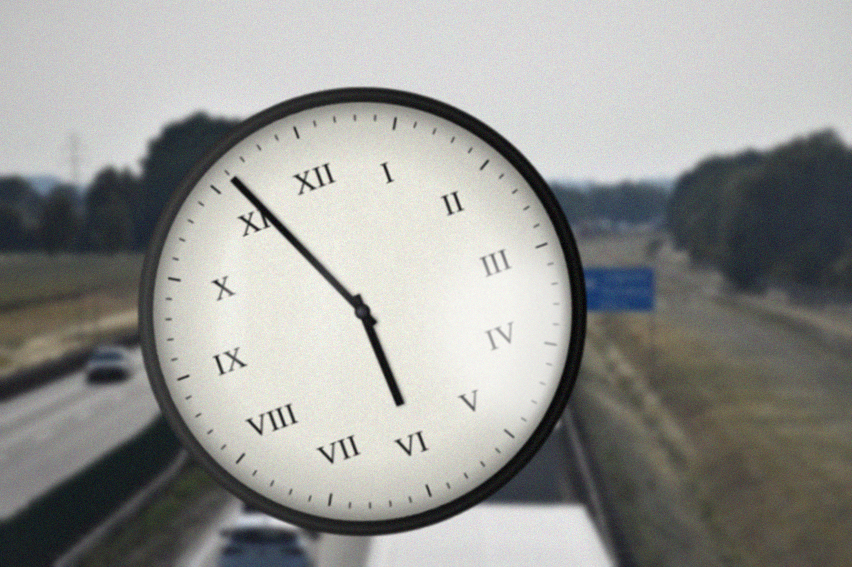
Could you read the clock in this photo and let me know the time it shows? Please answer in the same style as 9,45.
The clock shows 5,56
